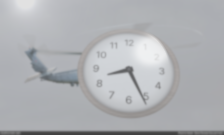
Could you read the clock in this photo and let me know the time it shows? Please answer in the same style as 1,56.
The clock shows 8,26
